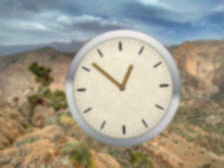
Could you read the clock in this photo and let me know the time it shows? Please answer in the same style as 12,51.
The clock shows 12,52
